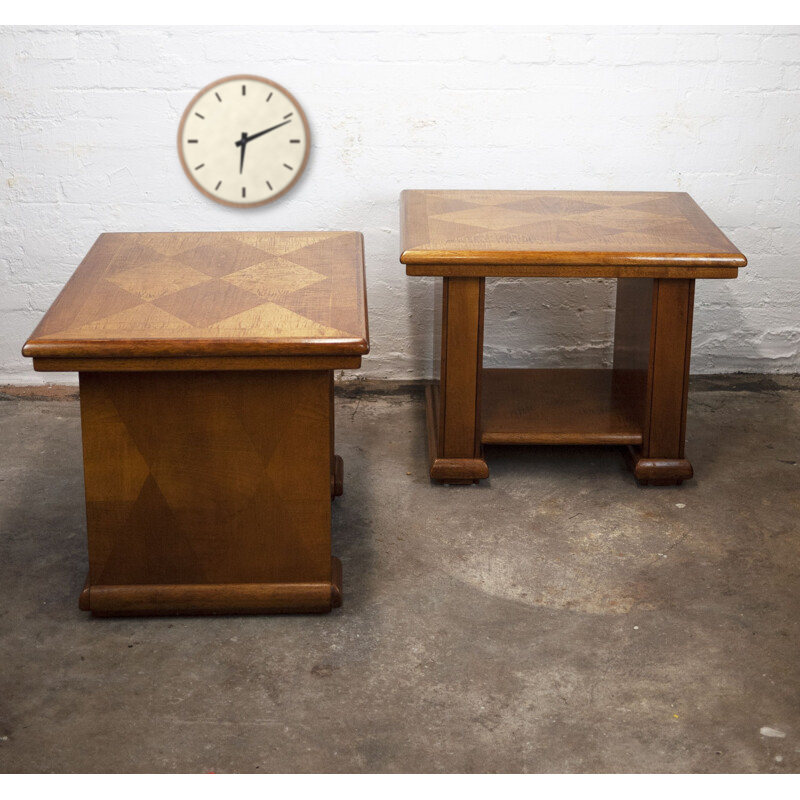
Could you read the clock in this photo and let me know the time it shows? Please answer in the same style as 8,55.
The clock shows 6,11
